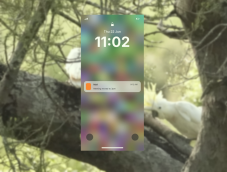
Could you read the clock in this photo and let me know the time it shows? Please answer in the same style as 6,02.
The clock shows 11,02
